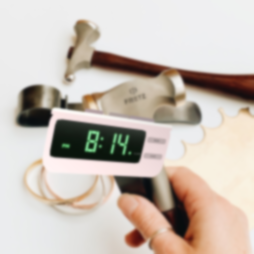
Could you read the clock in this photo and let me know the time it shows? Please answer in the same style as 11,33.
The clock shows 8,14
